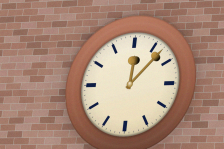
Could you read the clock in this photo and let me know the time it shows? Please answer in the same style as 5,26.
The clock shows 12,07
